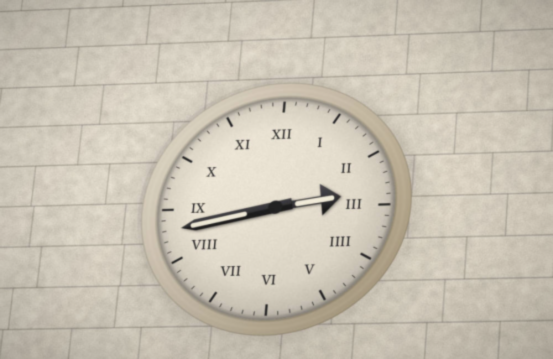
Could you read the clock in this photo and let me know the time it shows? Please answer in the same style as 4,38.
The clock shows 2,43
